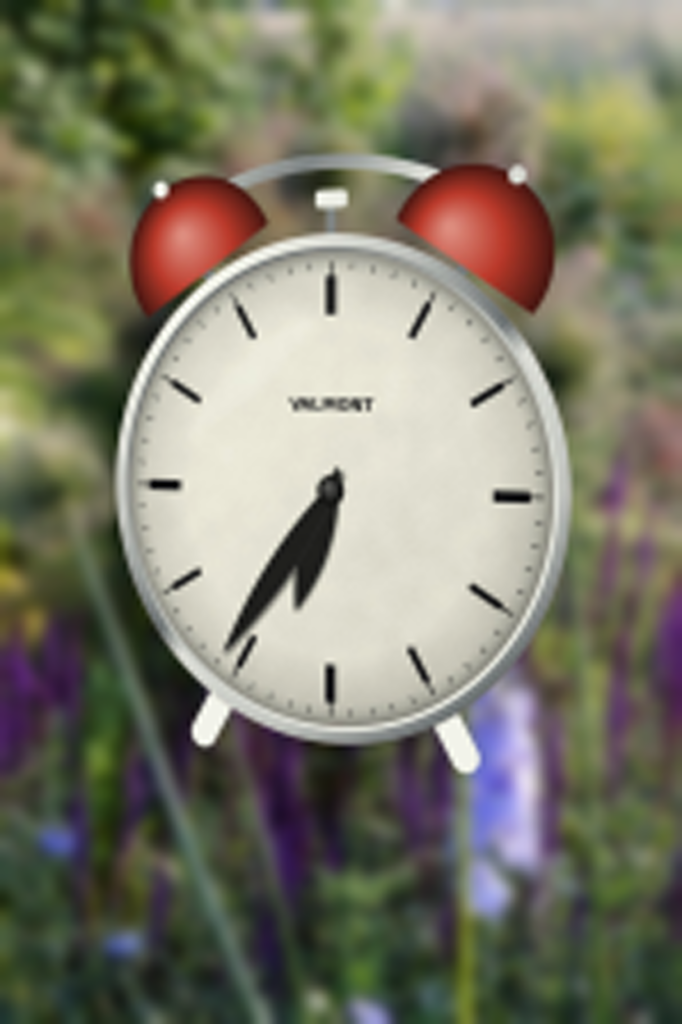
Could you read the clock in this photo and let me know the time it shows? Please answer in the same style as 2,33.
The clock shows 6,36
